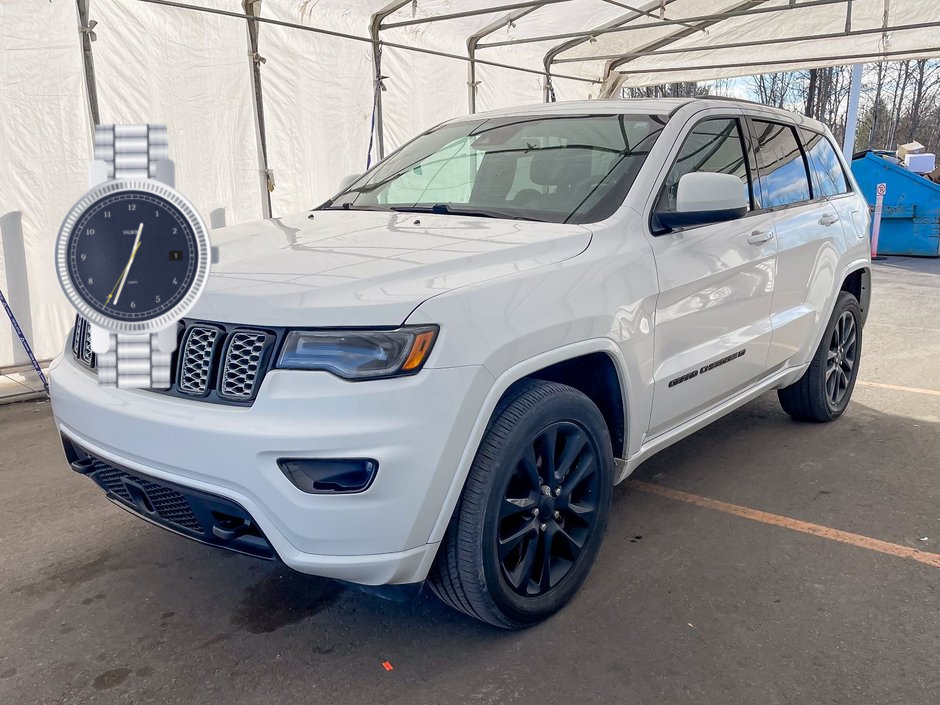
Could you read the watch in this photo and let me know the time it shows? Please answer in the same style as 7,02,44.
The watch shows 12,33,35
